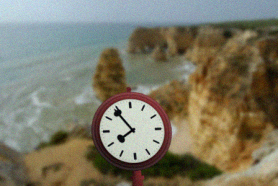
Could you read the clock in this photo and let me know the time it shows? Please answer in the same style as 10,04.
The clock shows 7,54
